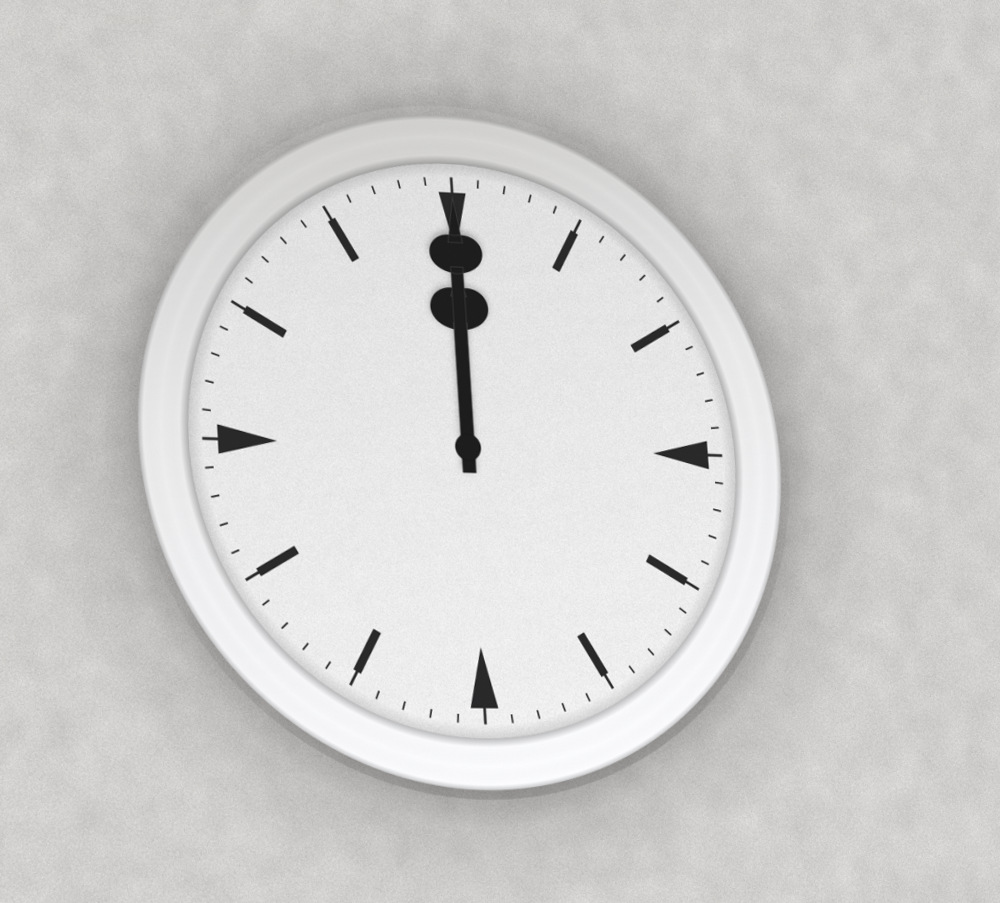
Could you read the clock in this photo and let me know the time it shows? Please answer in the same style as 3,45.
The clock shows 12,00
